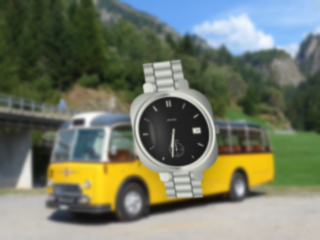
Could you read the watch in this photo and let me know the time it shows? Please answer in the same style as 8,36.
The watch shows 6,32
